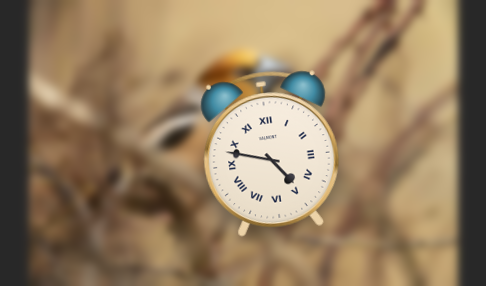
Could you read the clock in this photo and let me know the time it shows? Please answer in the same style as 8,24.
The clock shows 4,48
